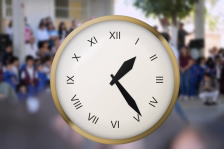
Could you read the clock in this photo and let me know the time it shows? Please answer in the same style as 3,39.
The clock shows 1,24
